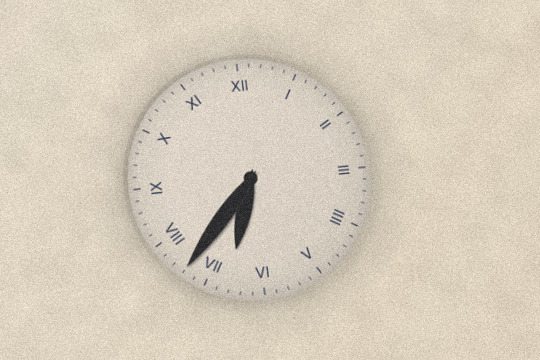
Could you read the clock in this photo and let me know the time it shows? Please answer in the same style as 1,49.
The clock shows 6,37
